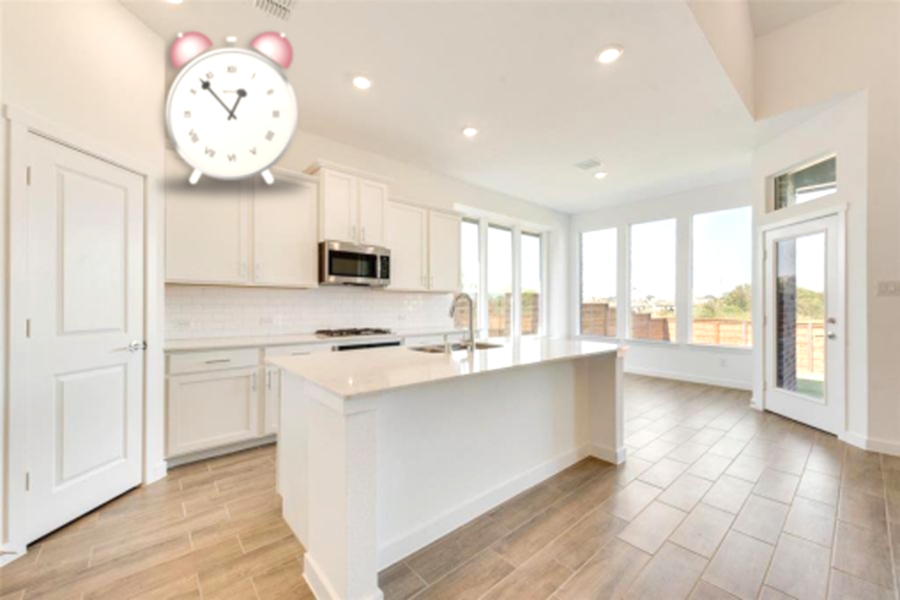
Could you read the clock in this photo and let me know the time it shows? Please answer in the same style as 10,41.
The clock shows 12,53
